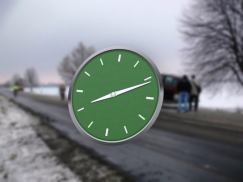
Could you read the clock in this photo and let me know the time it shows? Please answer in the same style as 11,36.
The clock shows 8,11
